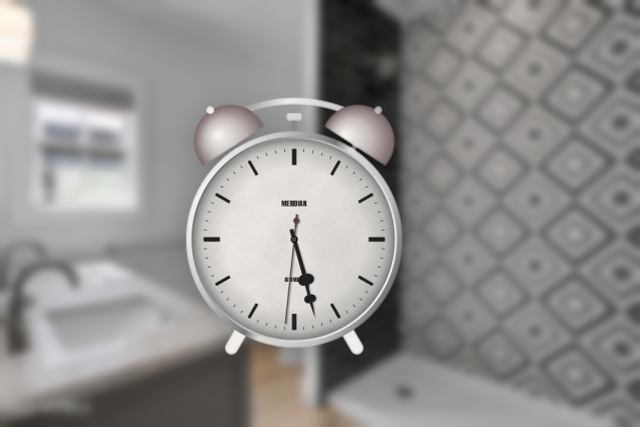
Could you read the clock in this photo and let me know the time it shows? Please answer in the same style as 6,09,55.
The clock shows 5,27,31
